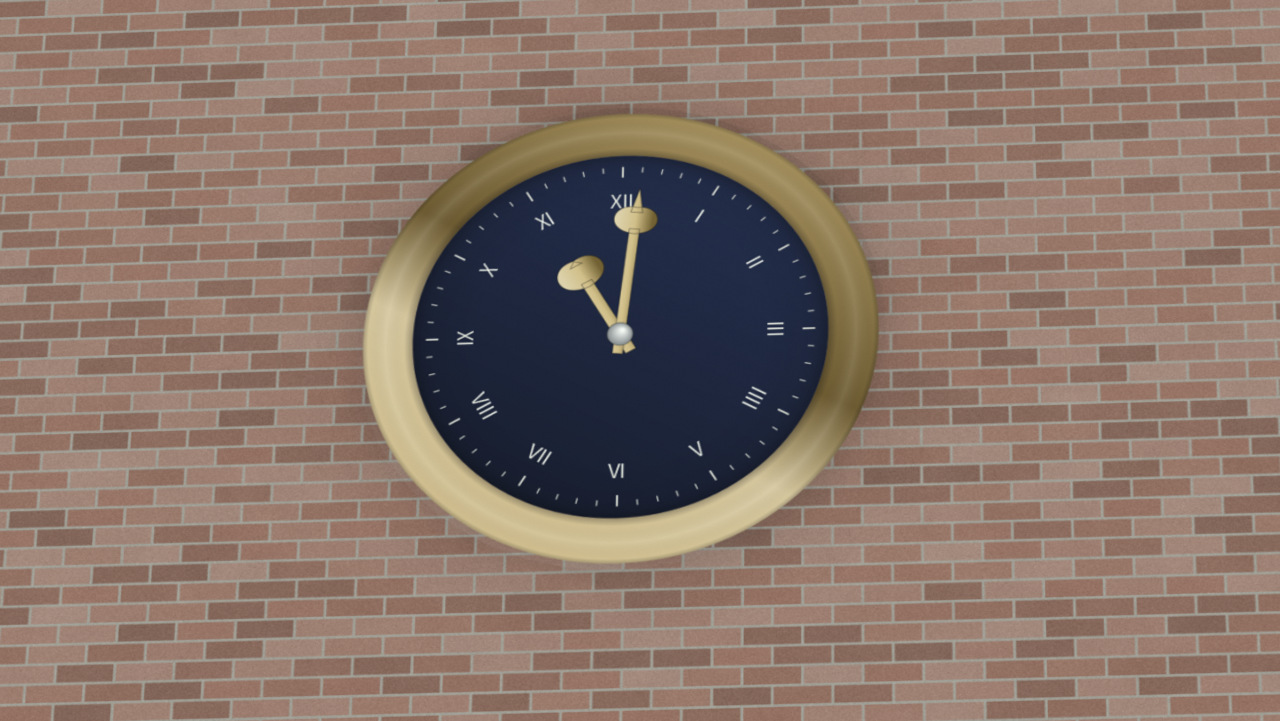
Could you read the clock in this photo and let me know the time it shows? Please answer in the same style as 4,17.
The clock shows 11,01
